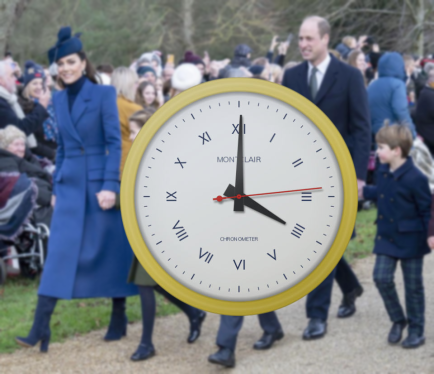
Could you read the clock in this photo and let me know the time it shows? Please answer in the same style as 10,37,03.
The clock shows 4,00,14
